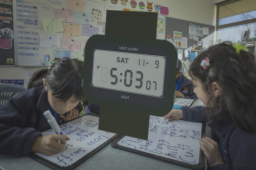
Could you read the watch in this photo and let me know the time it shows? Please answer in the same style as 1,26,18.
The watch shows 5,03,07
